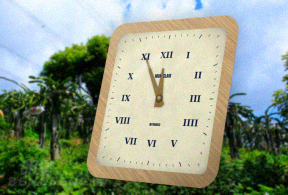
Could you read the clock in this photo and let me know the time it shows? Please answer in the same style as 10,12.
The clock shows 11,55
